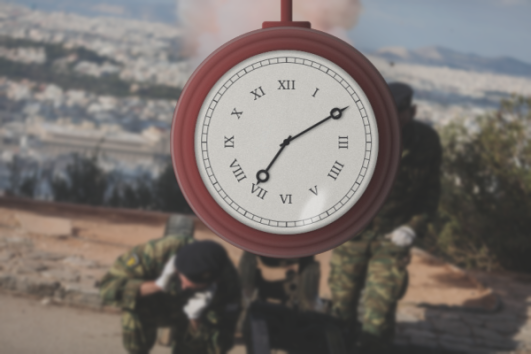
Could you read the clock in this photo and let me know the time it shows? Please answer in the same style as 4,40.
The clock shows 7,10
